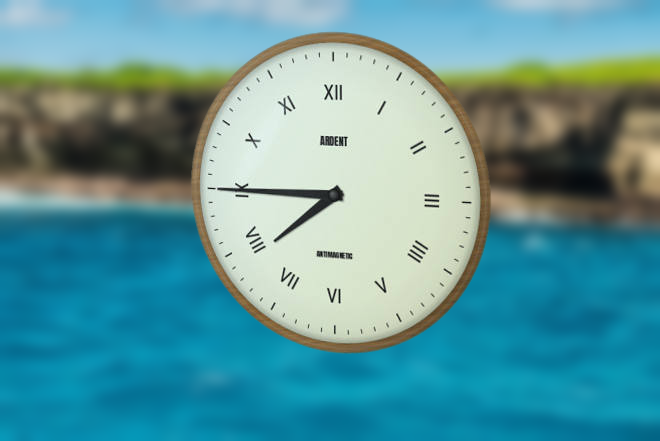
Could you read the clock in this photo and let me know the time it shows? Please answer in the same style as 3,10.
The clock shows 7,45
